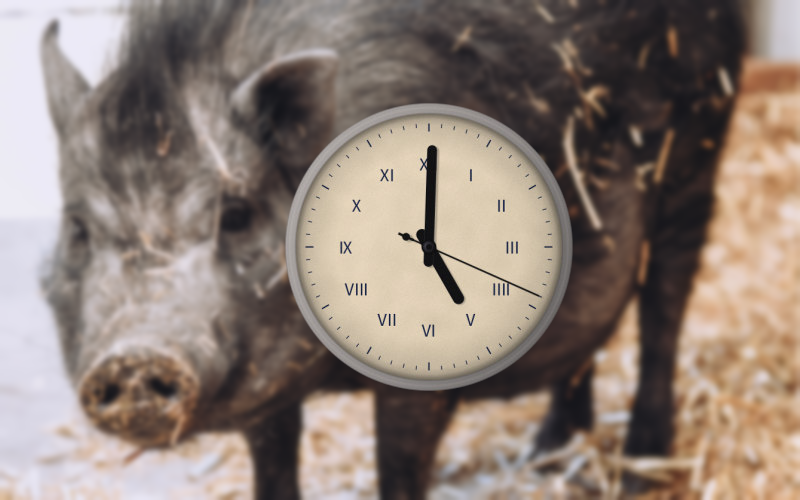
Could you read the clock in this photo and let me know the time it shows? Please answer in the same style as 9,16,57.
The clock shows 5,00,19
